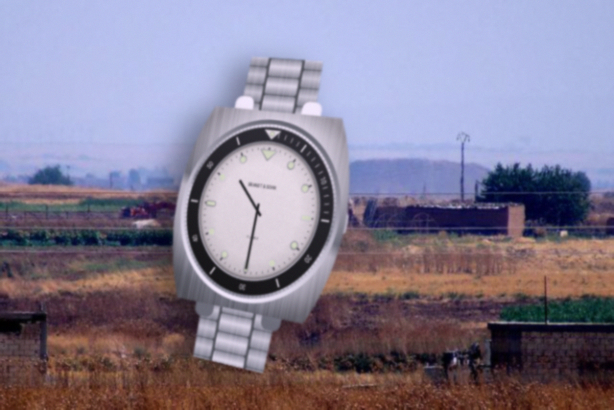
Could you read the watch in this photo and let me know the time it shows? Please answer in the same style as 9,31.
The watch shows 10,30
